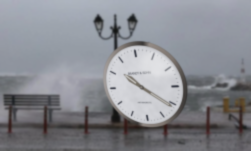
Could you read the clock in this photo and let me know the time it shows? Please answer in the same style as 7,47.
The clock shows 10,21
